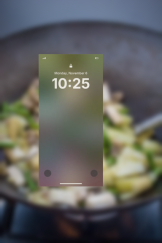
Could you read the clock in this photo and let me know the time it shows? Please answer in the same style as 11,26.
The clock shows 10,25
